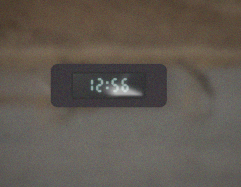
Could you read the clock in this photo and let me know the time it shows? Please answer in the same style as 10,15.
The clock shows 12,56
